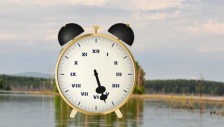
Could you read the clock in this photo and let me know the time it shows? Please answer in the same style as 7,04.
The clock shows 5,27
